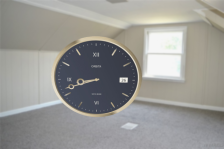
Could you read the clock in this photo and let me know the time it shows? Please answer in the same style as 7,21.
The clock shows 8,42
